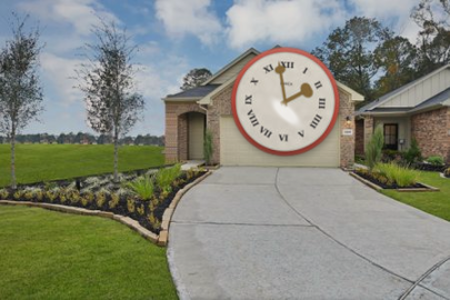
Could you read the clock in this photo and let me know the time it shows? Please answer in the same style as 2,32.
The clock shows 1,58
